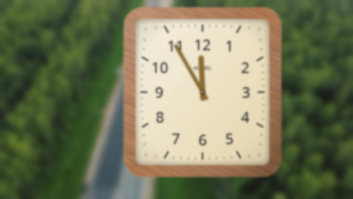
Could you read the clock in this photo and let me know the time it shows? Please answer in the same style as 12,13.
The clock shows 11,55
